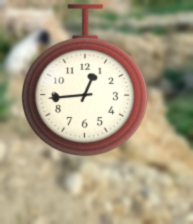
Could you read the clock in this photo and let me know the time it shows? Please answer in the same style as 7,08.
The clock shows 12,44
